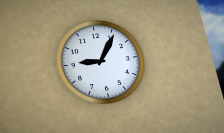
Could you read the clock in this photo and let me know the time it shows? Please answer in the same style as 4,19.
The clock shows 9,06
